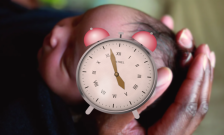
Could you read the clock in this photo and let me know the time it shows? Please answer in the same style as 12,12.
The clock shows 4,57
